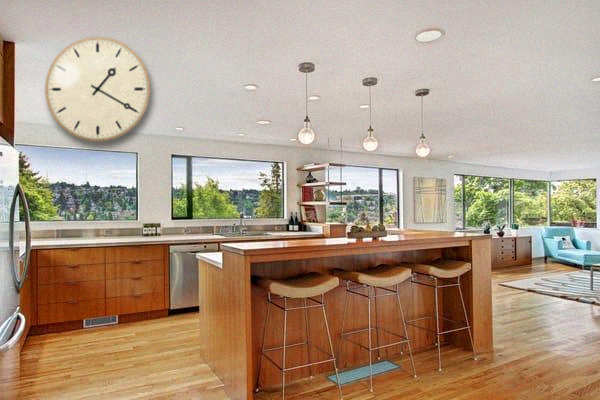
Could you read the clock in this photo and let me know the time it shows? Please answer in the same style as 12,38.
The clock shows 1,20
